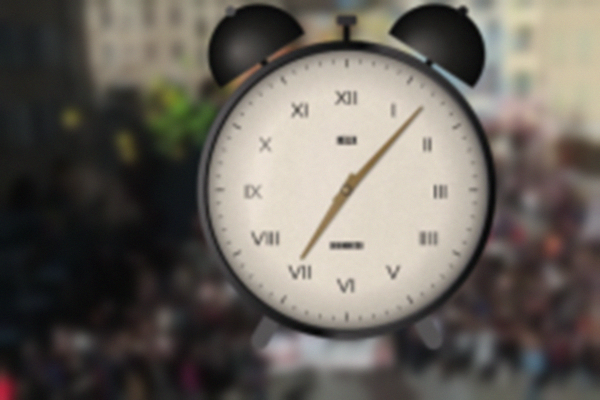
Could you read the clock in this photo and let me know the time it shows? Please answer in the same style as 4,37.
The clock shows 7,07
